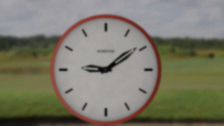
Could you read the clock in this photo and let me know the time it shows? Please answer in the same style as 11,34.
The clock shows 9,09
